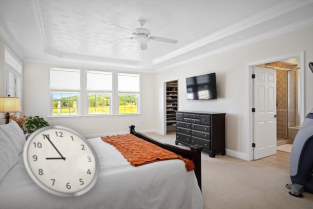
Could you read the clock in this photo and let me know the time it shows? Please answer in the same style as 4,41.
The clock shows 8,55
